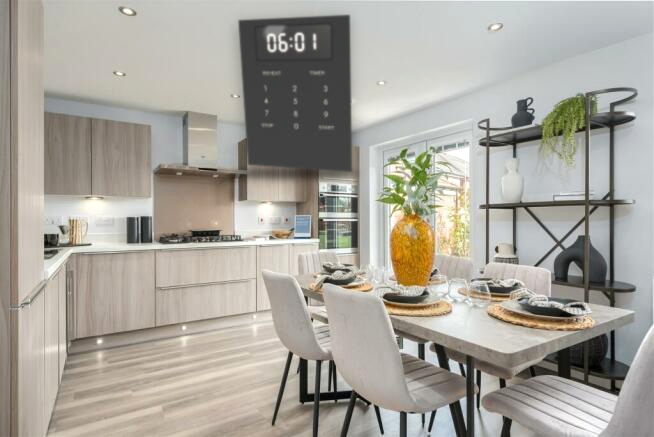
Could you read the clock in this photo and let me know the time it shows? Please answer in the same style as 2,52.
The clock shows 6,01
